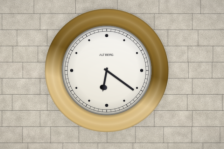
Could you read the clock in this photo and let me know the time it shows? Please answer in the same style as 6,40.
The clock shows 6,21
